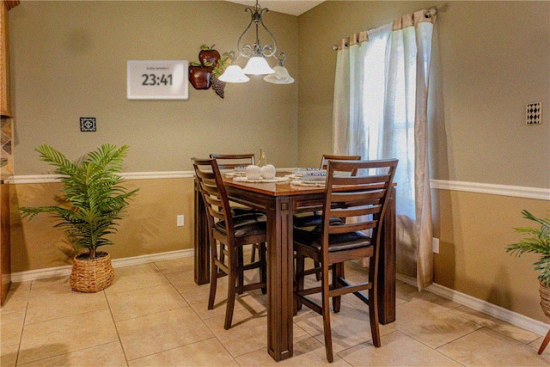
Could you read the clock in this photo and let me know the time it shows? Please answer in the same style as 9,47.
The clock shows 23,41
